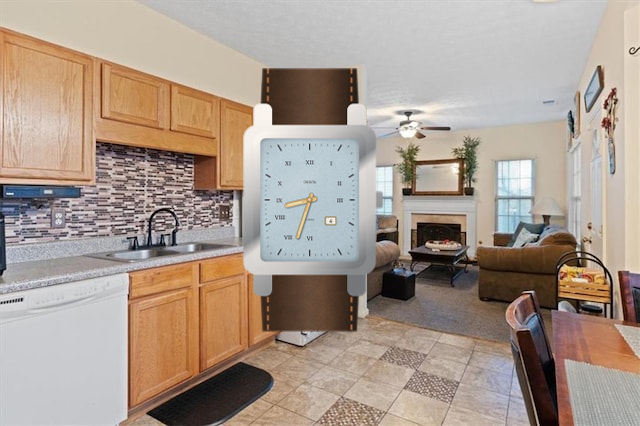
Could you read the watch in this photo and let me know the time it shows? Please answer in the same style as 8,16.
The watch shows 8,33
